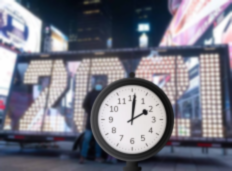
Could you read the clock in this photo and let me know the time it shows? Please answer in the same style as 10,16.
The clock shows 2,01
